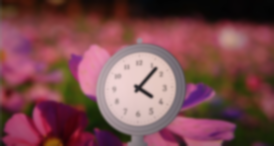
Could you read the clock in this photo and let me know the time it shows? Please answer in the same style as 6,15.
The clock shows 4,07
